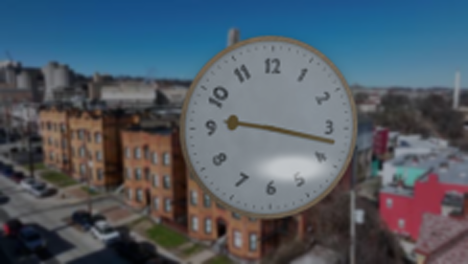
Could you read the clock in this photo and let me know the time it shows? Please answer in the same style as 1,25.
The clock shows 9,17
